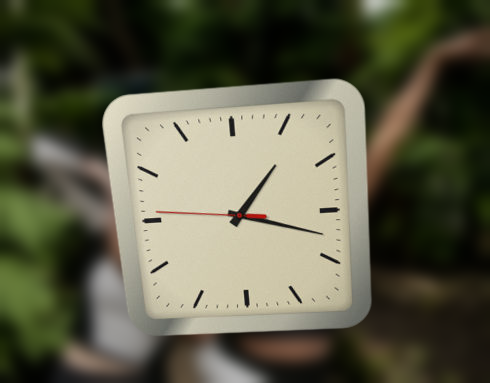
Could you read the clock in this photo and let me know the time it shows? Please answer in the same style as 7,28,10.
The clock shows 1,17,46
